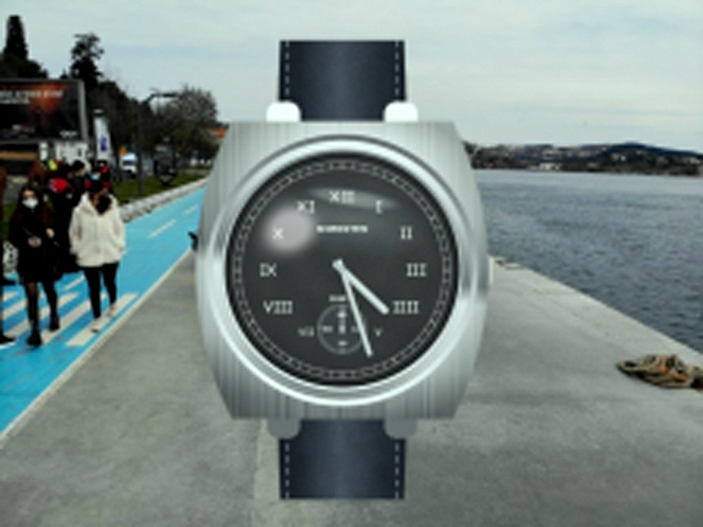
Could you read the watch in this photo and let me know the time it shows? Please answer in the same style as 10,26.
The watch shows 4,27
